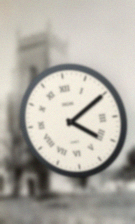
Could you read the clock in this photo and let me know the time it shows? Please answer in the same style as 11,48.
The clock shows 4,10
